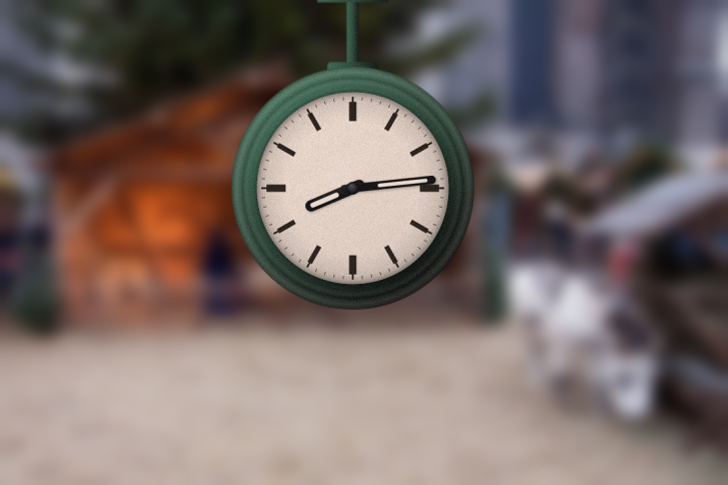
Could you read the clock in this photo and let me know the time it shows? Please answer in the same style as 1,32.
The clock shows 8,14
